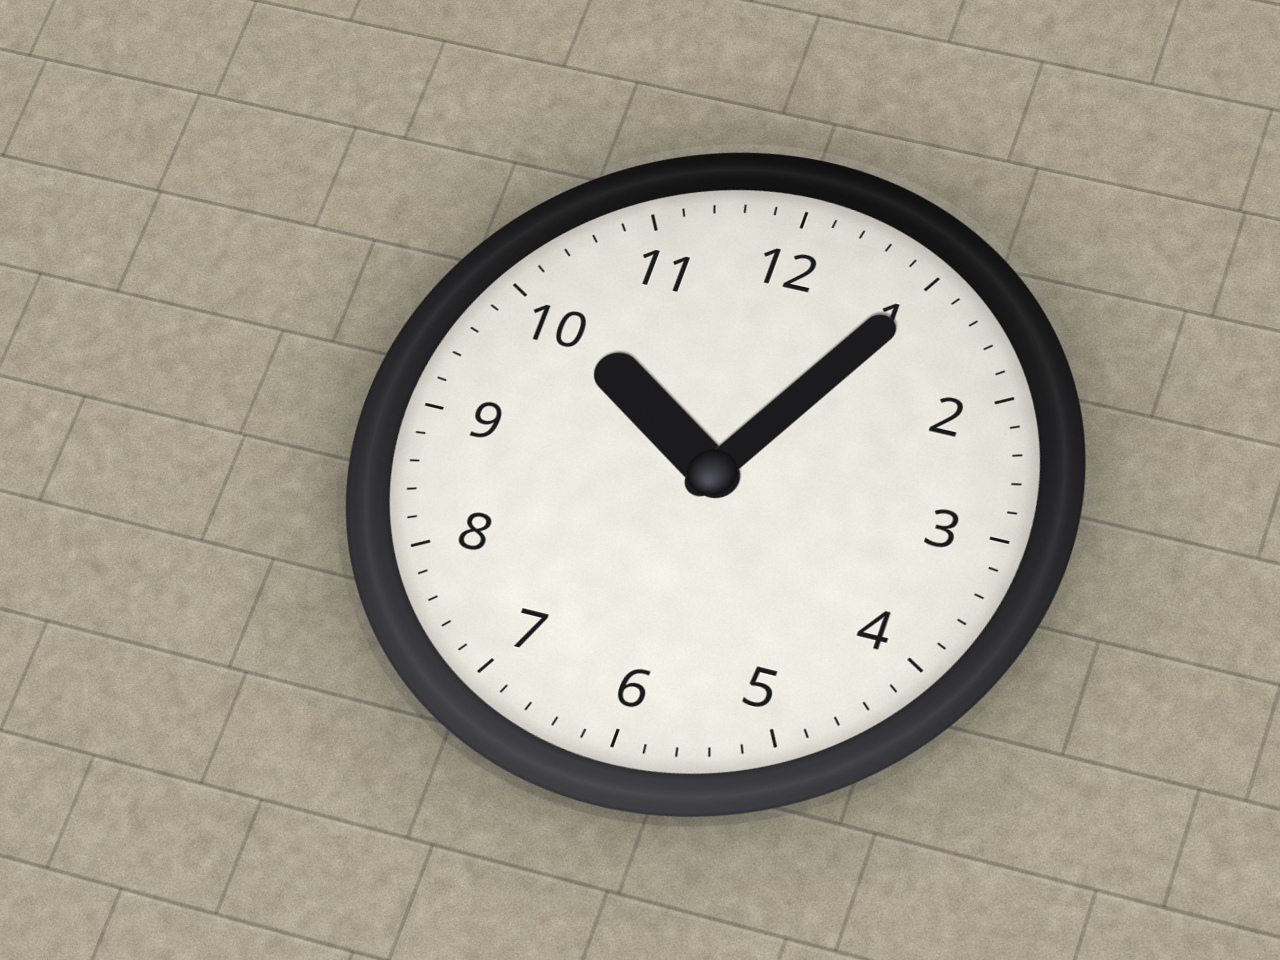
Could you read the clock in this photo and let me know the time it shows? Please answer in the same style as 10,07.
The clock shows 10,05
